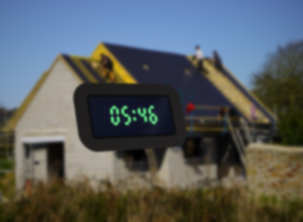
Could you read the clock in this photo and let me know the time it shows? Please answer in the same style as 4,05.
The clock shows 5,46
